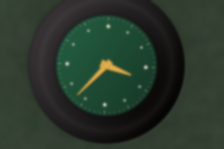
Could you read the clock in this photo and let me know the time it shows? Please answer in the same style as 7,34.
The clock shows 3,37
